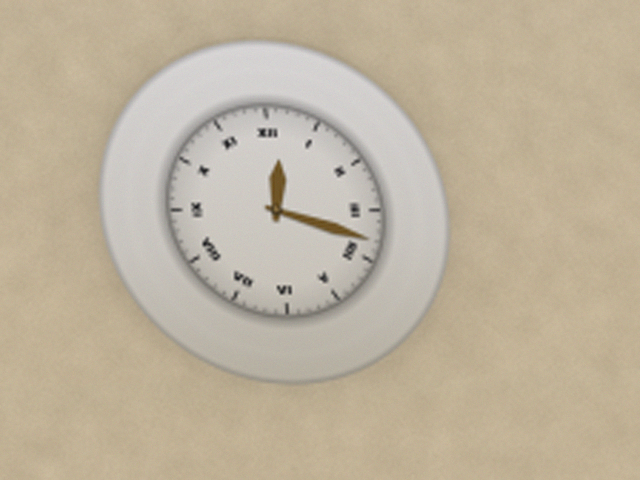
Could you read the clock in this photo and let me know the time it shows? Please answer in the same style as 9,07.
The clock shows 12,18
